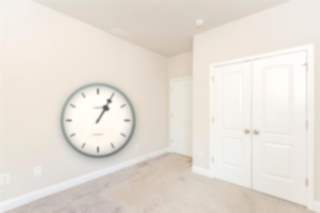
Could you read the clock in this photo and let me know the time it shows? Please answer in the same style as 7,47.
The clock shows 1,05
